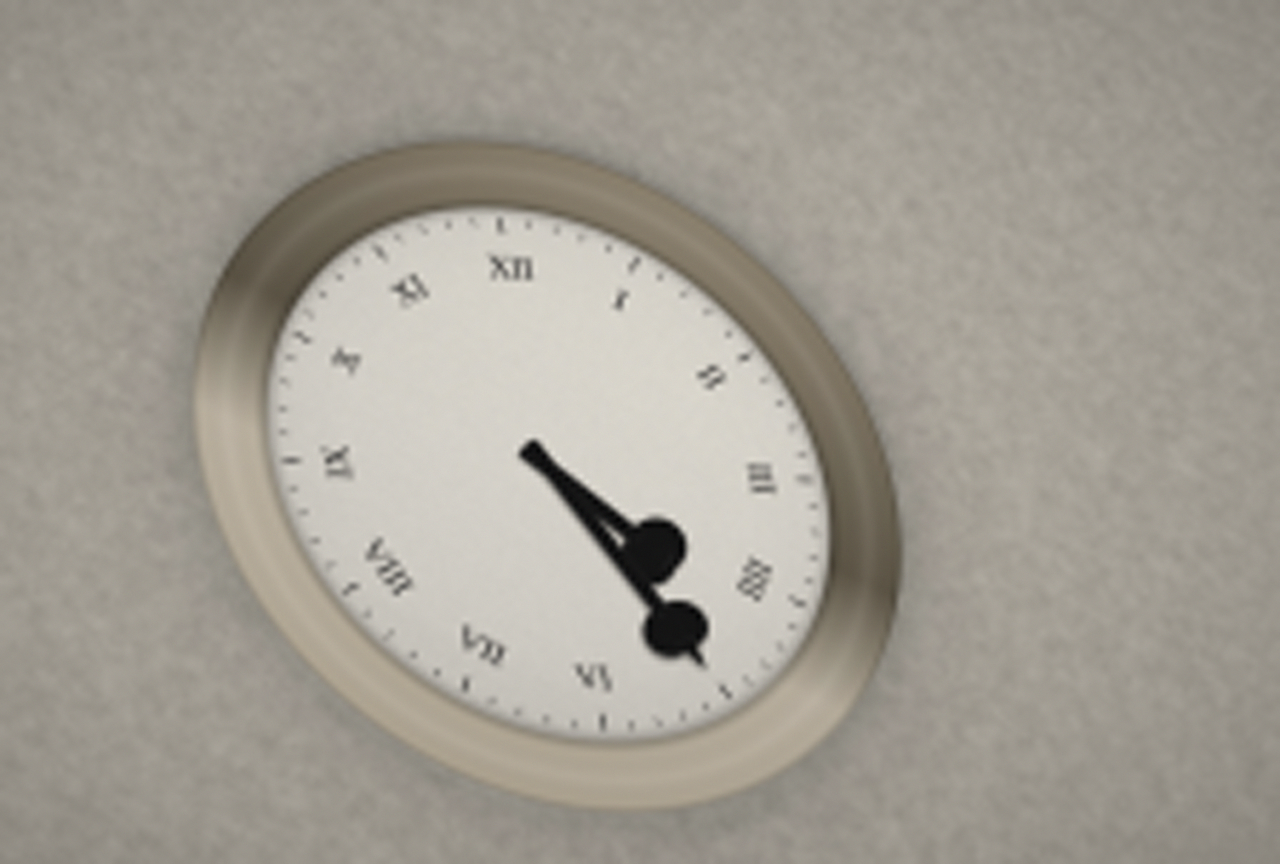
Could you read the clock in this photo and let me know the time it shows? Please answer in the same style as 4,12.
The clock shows 4,25
